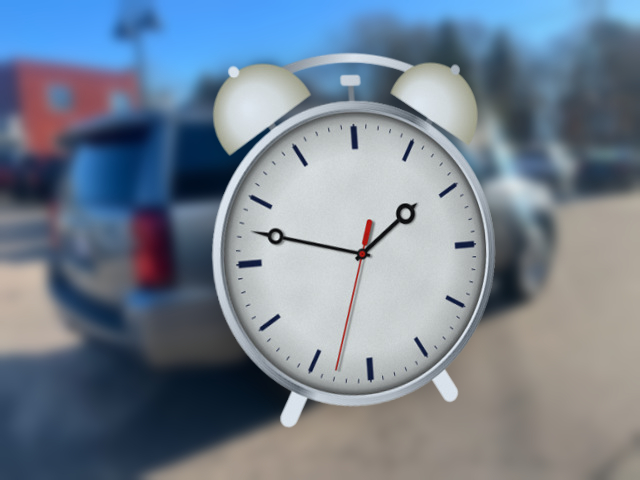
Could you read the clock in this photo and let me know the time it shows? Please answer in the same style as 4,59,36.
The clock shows 1,47,33
